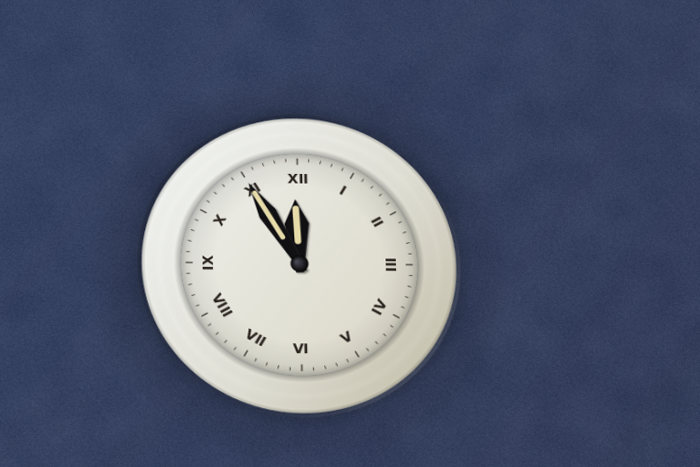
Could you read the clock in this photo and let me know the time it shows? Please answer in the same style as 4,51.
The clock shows 11,55
